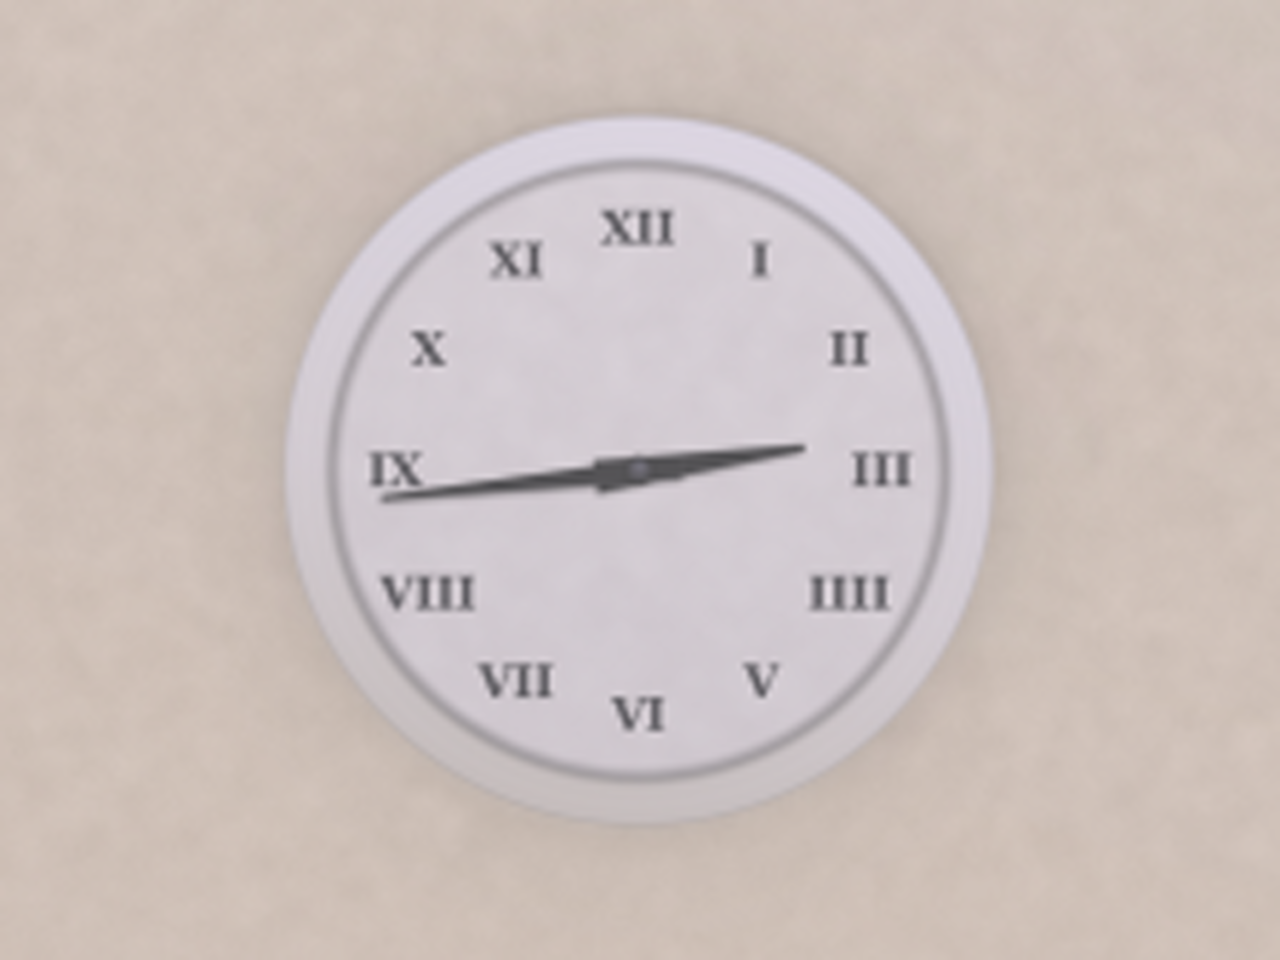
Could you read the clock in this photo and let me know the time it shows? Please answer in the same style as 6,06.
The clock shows 2,44
